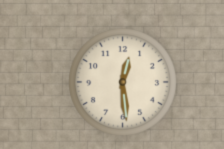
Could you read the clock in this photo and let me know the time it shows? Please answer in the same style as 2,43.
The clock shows 12,29
